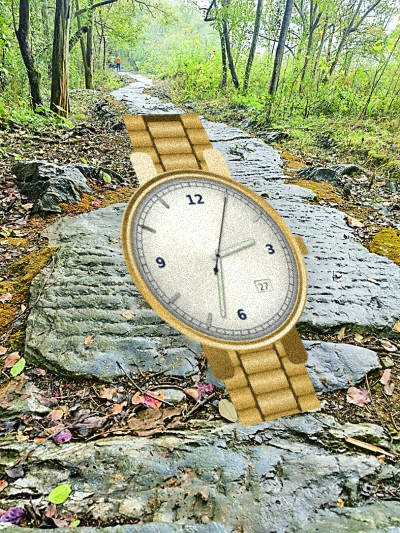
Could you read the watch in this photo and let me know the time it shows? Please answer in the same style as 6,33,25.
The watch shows 2,33,05
